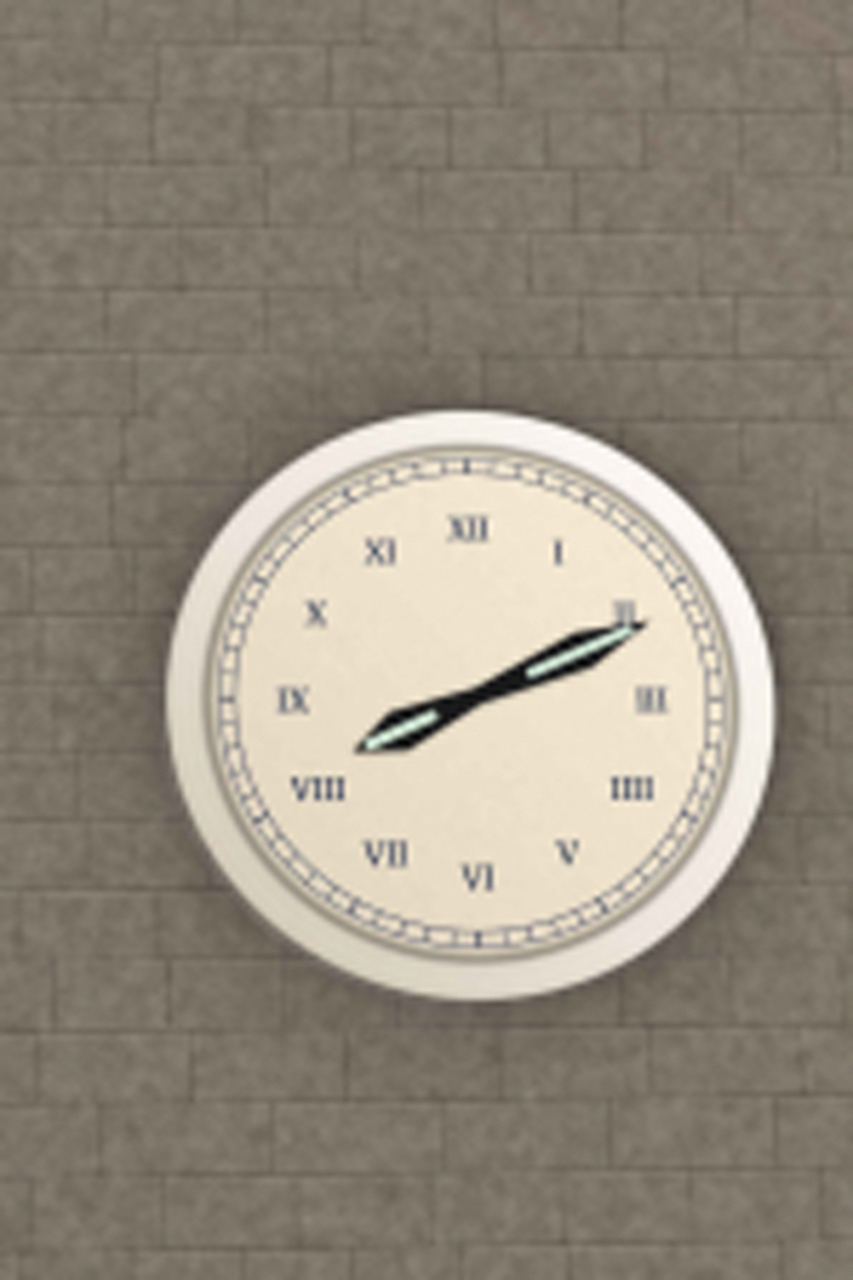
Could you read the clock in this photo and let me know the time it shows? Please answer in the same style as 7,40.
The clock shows 8,11
